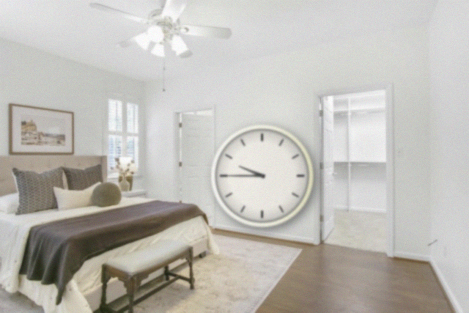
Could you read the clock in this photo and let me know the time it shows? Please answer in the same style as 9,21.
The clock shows 9,45
